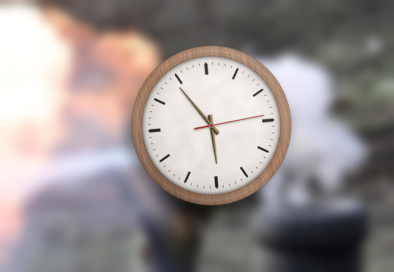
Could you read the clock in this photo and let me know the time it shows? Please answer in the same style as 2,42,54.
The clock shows 5,54,14
